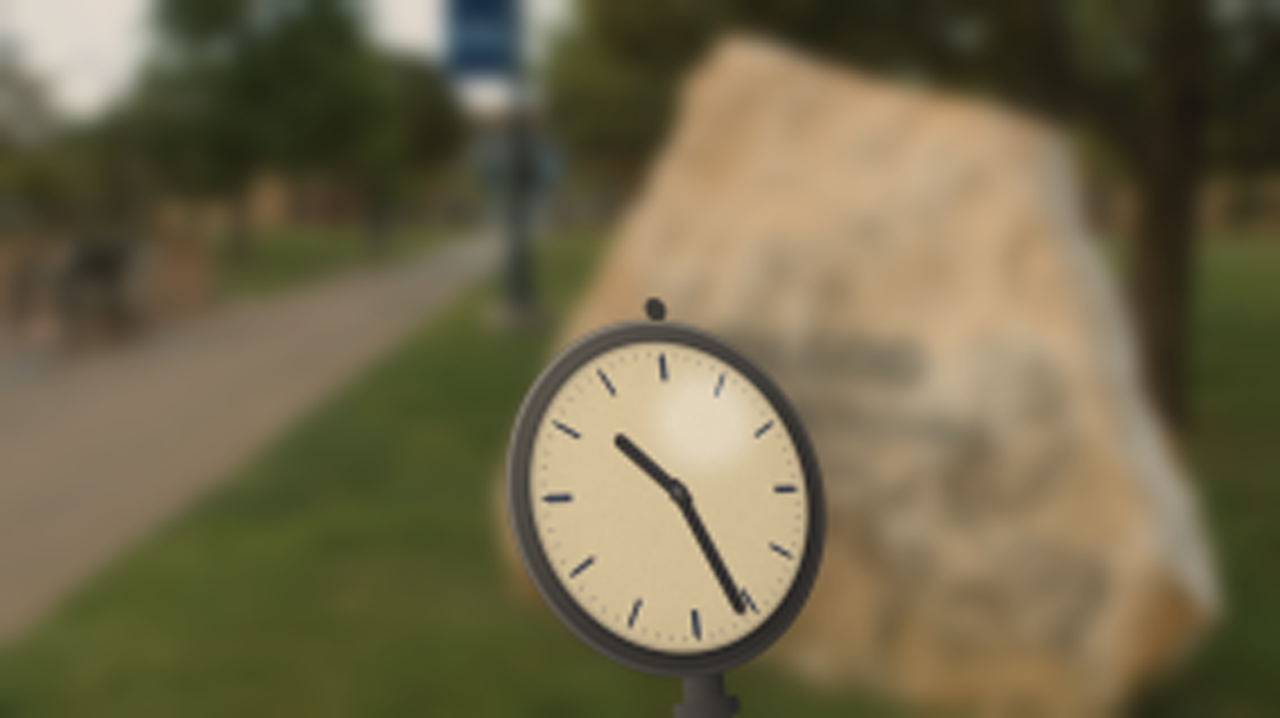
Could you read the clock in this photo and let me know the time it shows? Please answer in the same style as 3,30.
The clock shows 10,26
